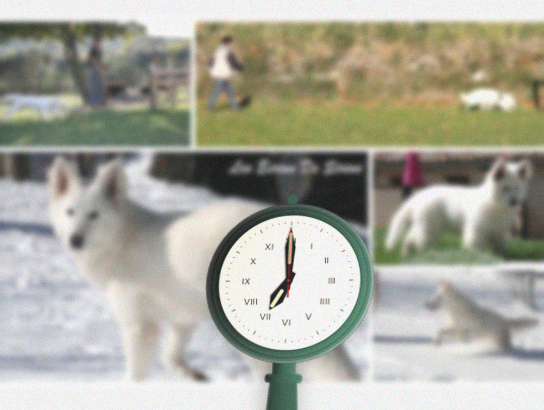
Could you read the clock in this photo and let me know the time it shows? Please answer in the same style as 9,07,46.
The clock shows 7,00,00
